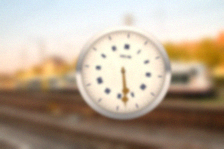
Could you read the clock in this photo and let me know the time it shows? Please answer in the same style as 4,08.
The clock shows 5,28
